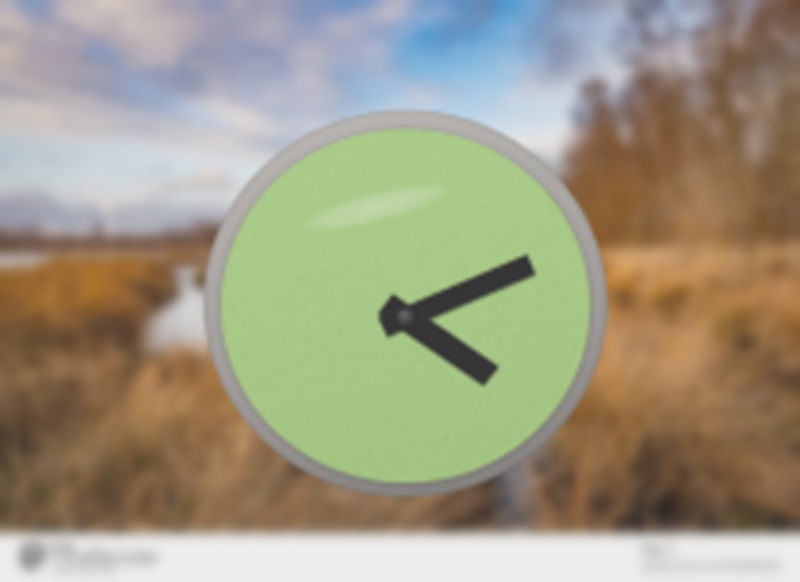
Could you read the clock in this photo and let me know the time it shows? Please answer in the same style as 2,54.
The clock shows 4,11
